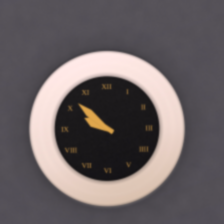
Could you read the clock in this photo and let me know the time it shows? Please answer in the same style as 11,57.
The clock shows 9,52
